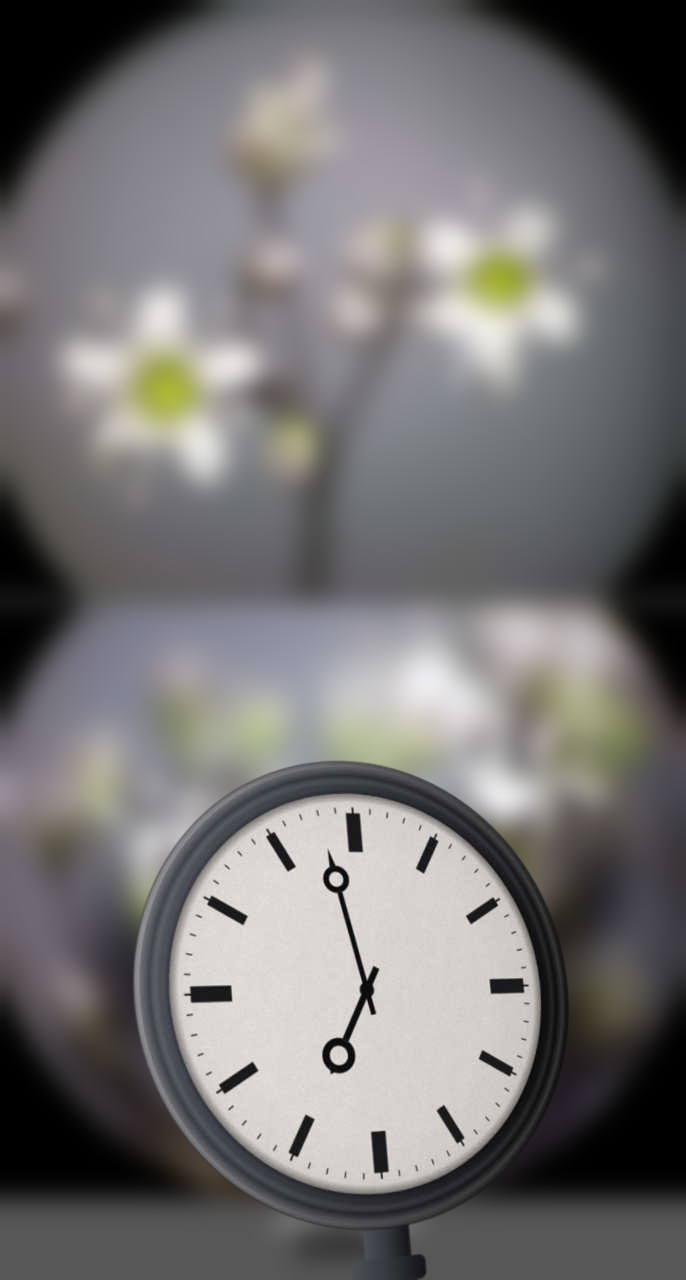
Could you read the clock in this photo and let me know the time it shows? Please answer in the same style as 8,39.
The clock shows 6,58
